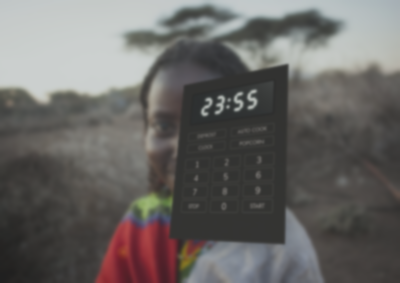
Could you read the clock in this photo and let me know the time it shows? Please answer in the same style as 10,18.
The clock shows 23,55
